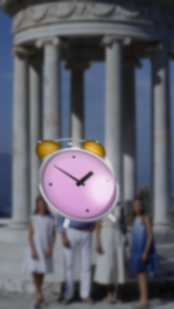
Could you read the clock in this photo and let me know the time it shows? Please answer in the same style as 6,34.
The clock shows 1,52
